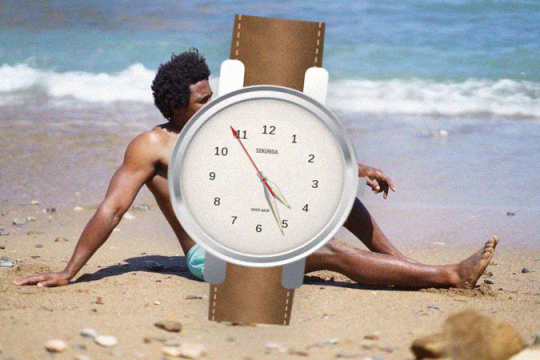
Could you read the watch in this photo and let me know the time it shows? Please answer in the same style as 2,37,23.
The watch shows 4,25,54
